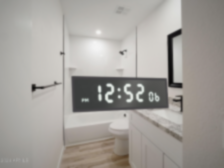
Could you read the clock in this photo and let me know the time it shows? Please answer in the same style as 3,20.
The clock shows 12,52
